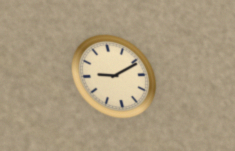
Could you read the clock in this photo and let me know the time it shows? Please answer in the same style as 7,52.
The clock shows 9,11
